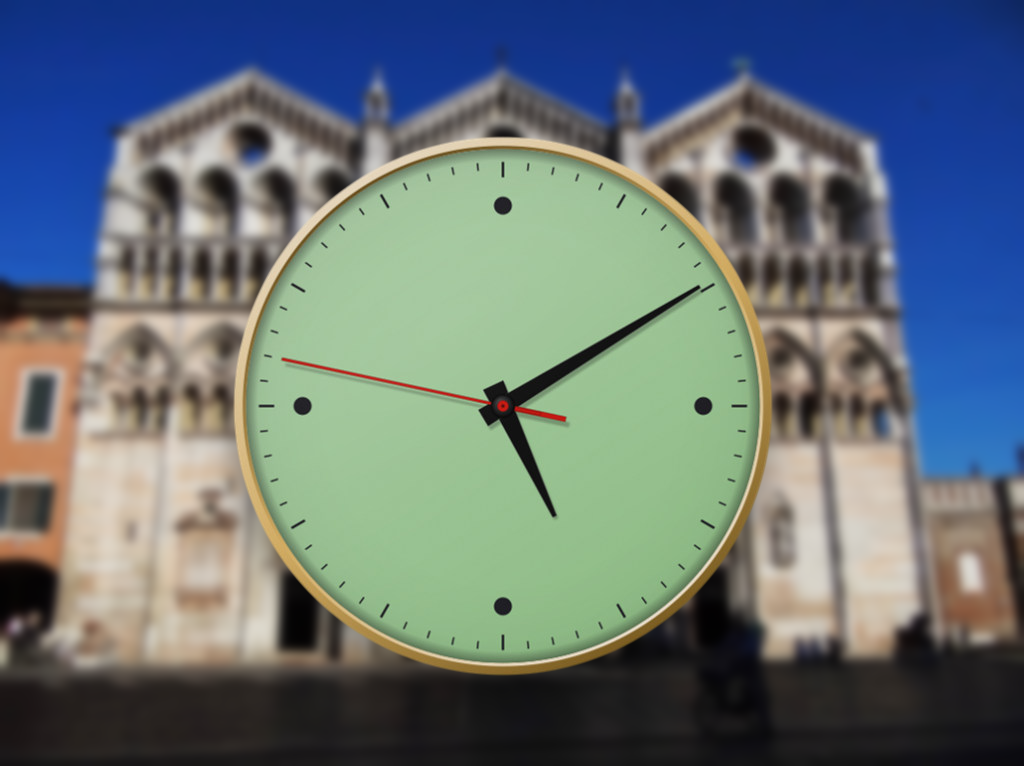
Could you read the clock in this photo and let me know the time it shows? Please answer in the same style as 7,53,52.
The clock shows 5,09,47
